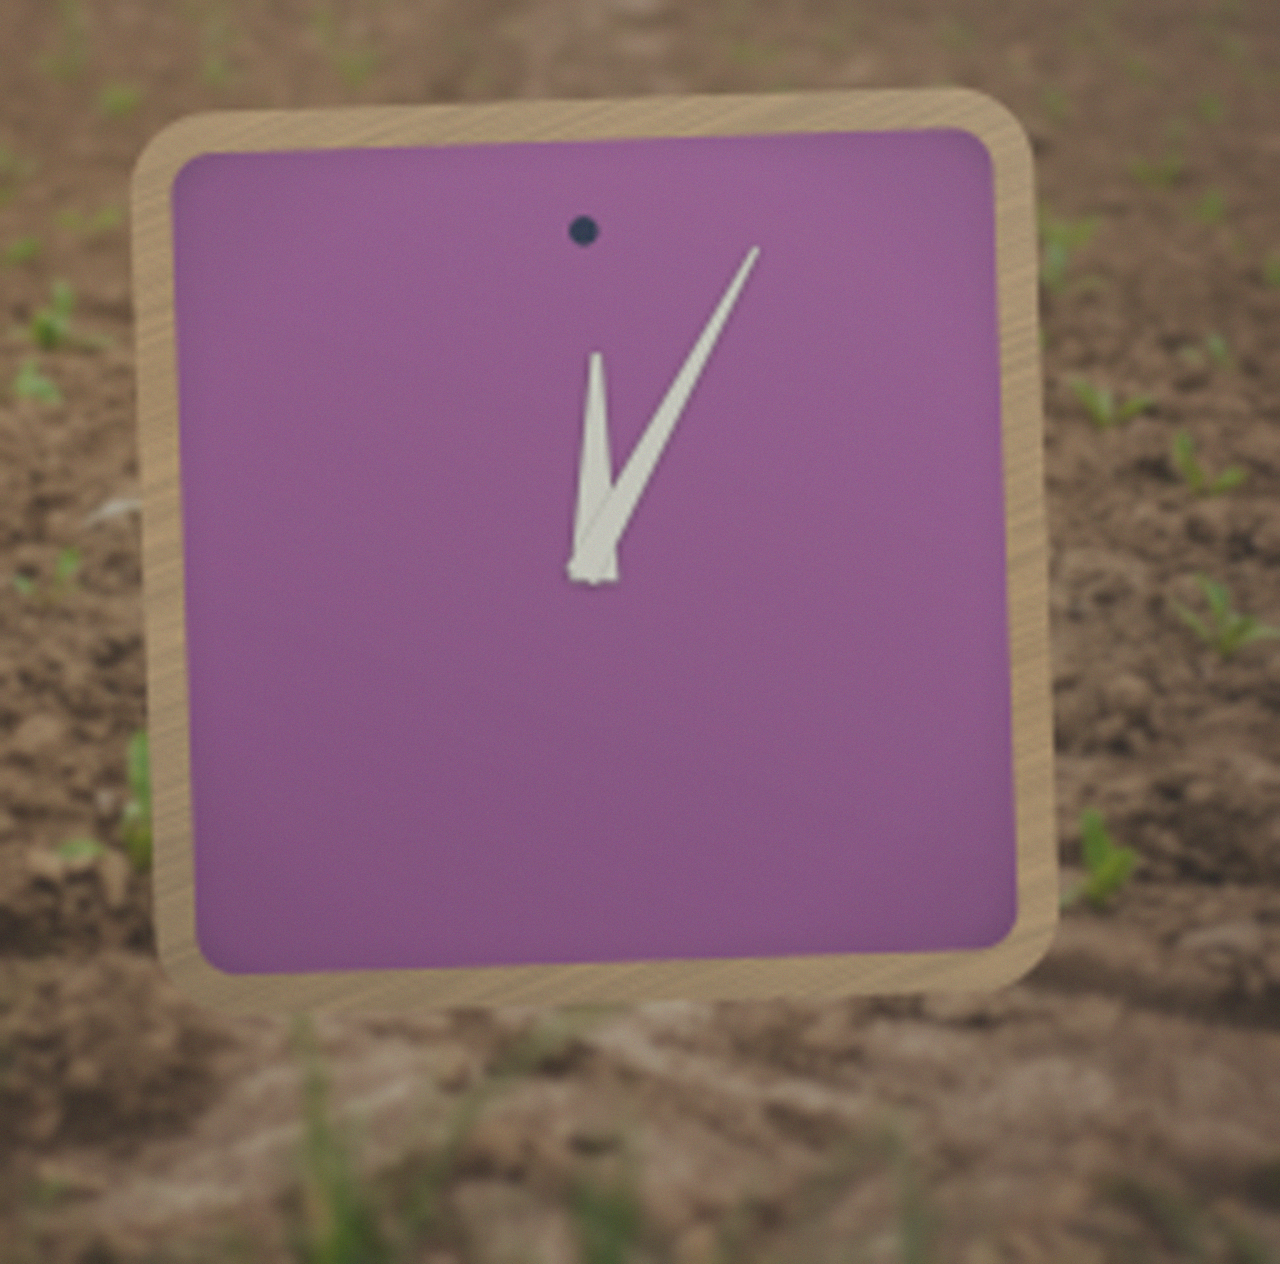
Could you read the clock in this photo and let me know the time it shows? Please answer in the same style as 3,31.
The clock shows 12,05
